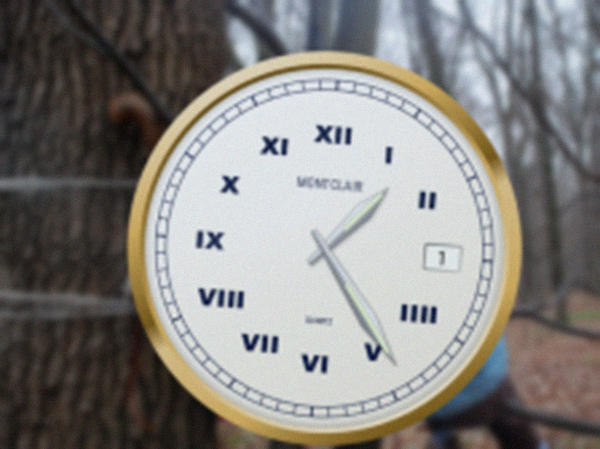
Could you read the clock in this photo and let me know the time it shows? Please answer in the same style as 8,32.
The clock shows 1,24
